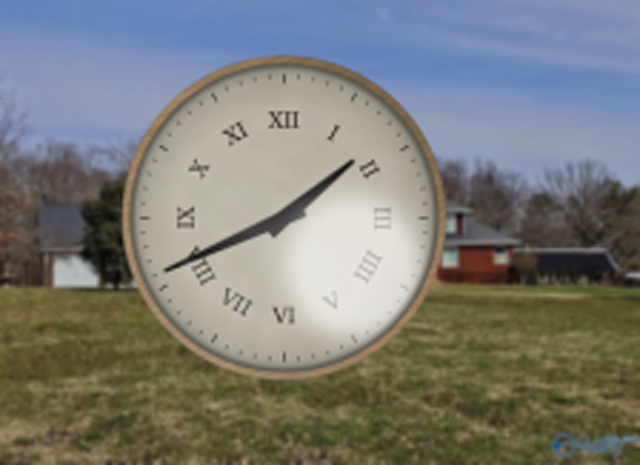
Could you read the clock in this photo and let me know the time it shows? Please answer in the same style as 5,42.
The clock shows 1,41
